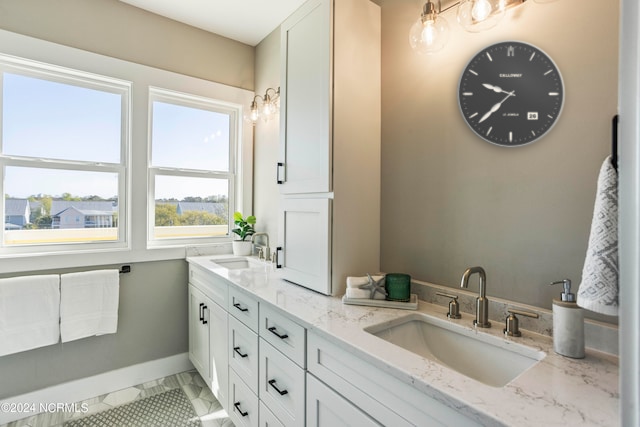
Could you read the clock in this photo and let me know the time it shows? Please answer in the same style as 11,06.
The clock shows 9,38
